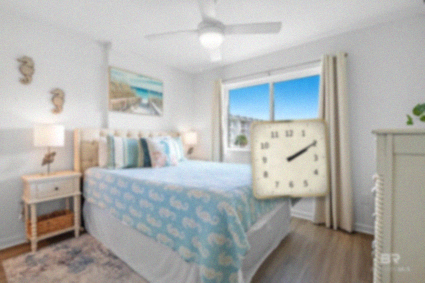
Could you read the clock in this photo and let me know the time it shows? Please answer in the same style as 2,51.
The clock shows 2,10
